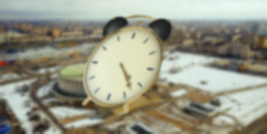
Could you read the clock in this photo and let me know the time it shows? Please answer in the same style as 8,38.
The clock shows 4,23
